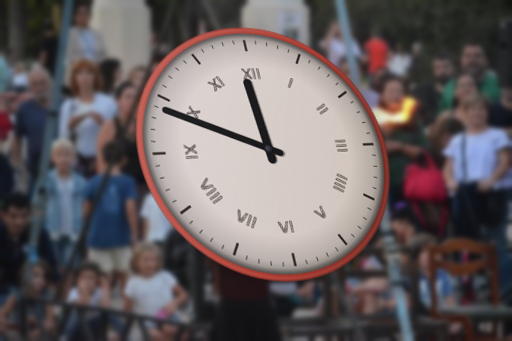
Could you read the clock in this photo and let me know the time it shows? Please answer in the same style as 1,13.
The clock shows 11,49
